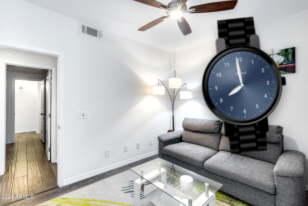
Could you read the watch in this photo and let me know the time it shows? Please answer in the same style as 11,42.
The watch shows 7,59
